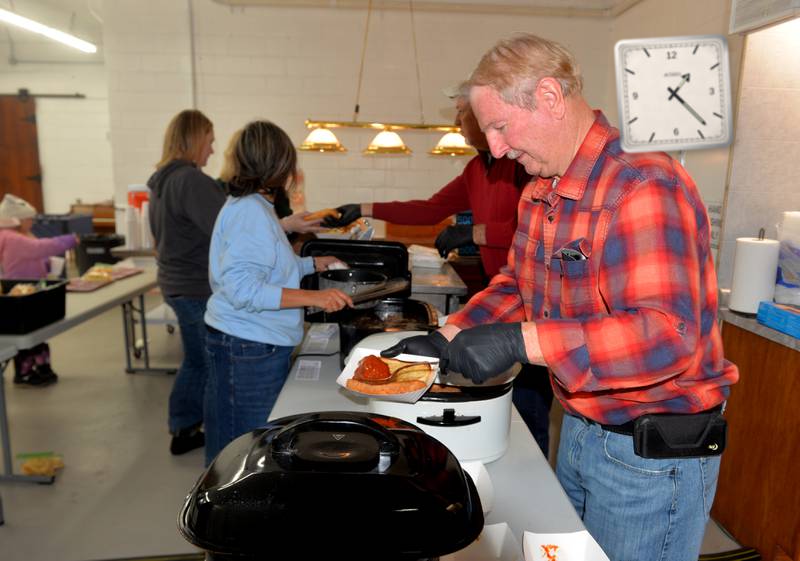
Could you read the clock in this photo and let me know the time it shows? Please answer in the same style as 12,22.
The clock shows 1,23
